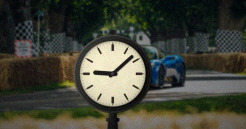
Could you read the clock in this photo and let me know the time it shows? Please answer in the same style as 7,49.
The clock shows 9,08
